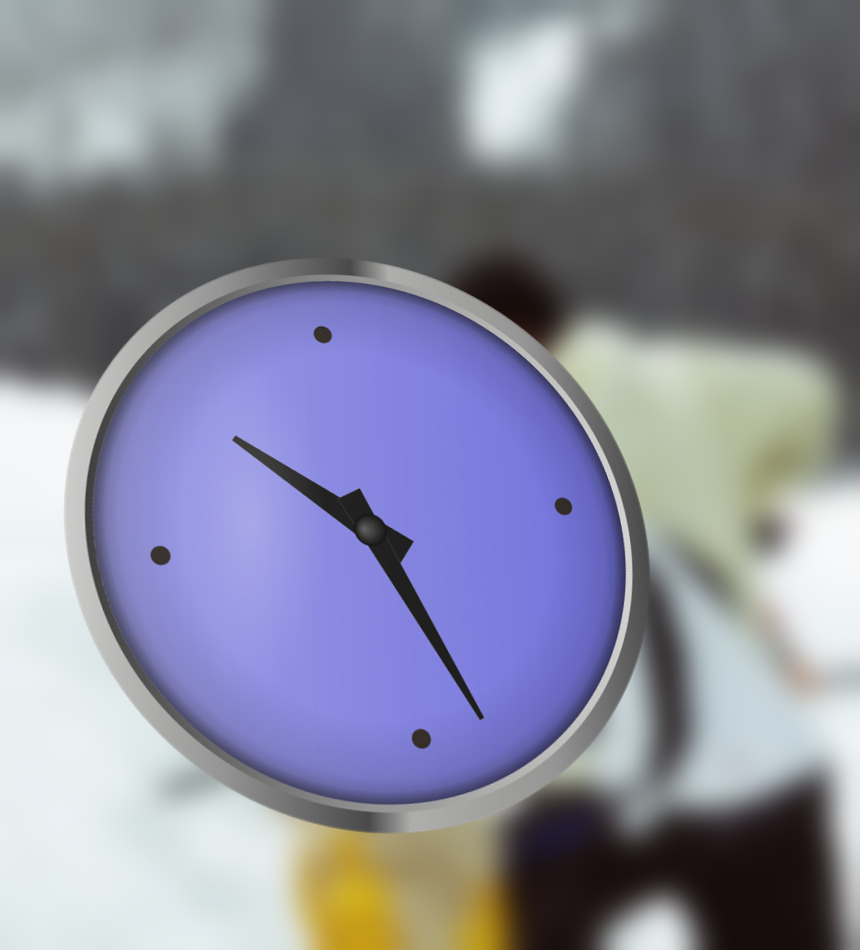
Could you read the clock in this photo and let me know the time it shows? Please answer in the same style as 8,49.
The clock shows 10,27
